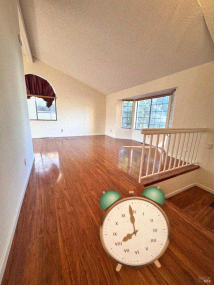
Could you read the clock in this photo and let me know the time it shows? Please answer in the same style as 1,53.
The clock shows 7,59
